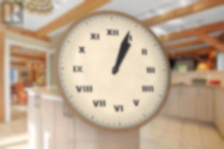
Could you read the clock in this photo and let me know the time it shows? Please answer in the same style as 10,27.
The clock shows 1,04
